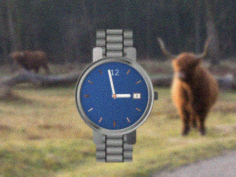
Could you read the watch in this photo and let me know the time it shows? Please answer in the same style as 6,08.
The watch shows 2,58
